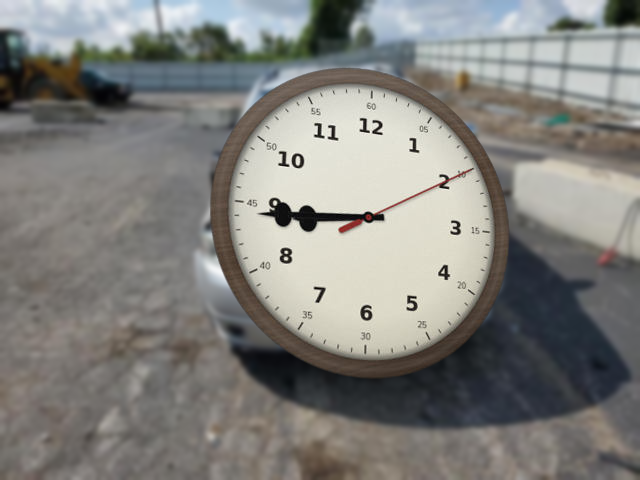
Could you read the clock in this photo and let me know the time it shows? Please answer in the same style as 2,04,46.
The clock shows 8,44,10
